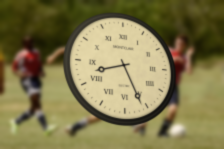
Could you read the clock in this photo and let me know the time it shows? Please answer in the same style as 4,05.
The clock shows 8,26
